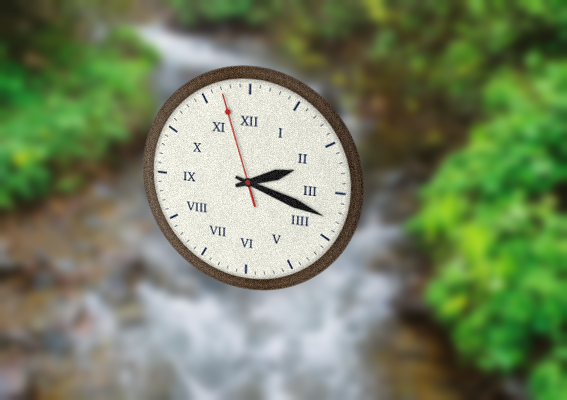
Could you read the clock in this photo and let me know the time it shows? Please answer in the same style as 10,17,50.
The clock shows 2,17,57
